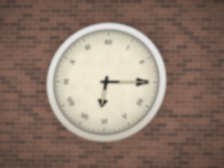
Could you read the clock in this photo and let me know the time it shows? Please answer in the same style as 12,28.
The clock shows 6,15
